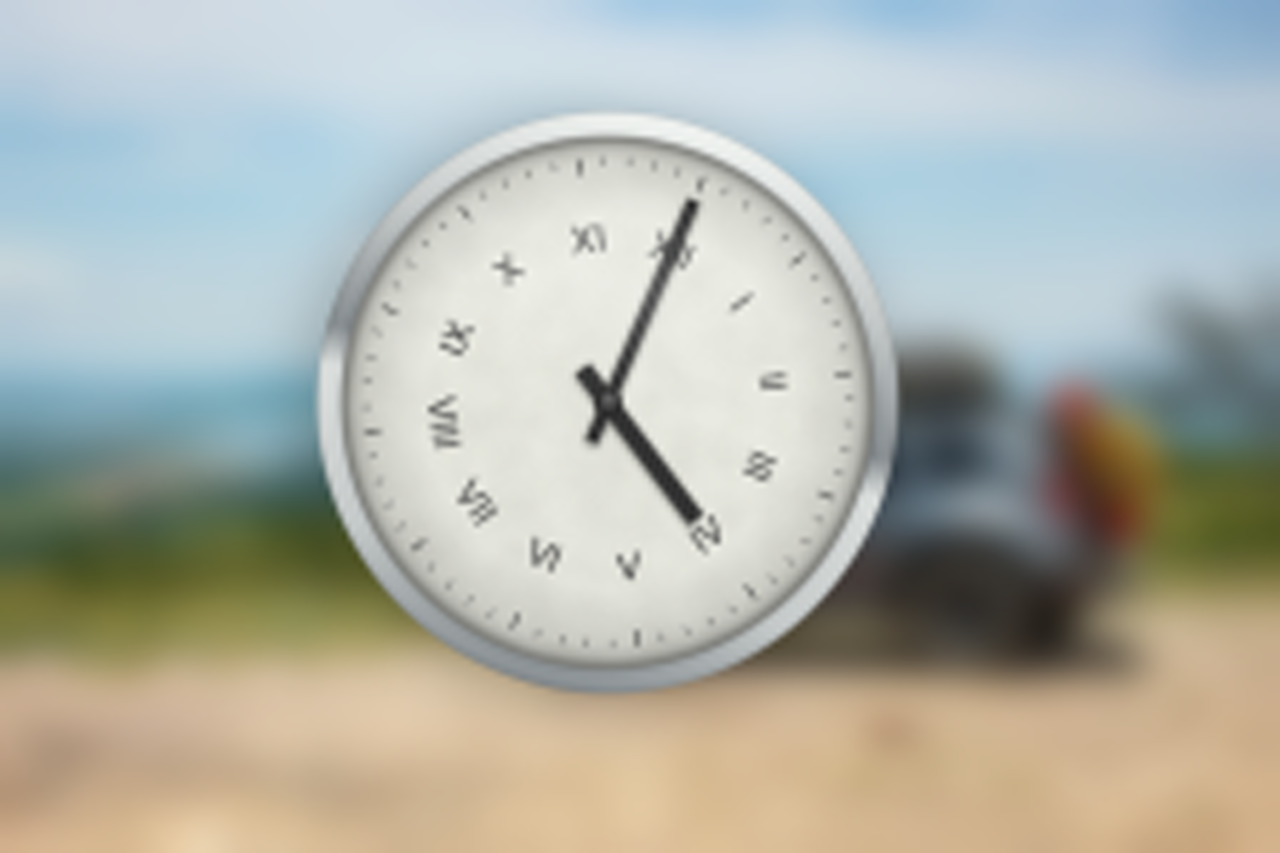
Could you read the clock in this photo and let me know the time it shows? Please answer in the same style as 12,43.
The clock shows 4,00
